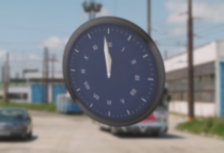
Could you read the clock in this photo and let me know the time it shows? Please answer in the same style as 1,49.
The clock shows 11,59
